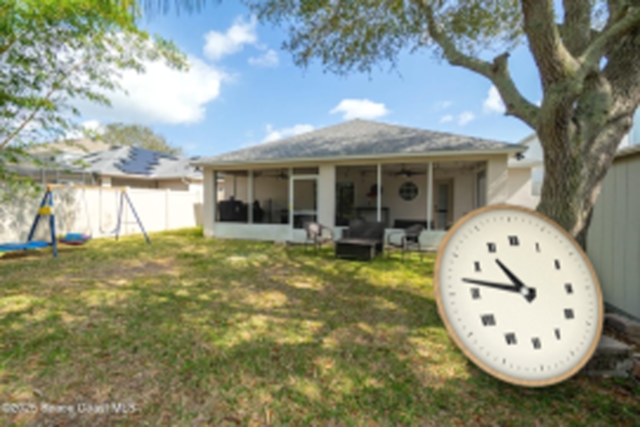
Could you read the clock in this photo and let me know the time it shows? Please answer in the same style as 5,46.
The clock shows 10,47
